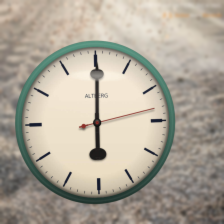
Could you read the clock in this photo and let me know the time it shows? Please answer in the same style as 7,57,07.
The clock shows 6,00,13
